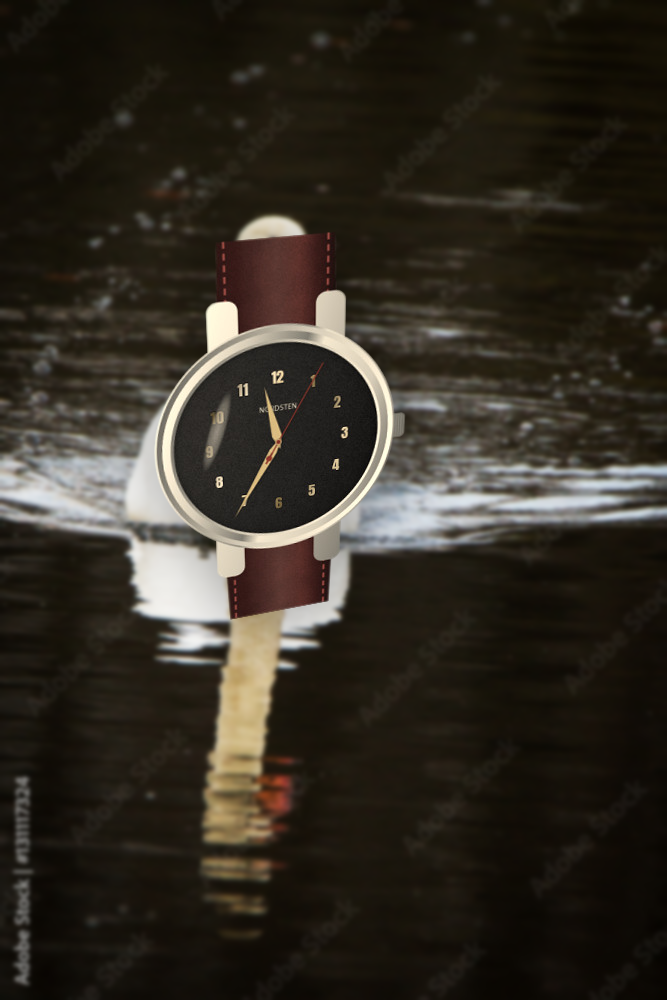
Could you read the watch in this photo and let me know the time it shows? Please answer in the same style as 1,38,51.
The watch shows 11,35,05
